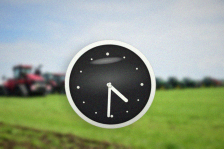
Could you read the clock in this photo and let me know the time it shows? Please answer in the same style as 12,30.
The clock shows 4,31
